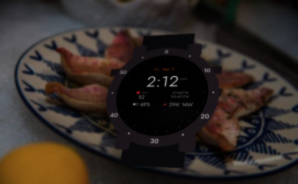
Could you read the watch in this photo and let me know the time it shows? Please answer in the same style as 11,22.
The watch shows 2,12
